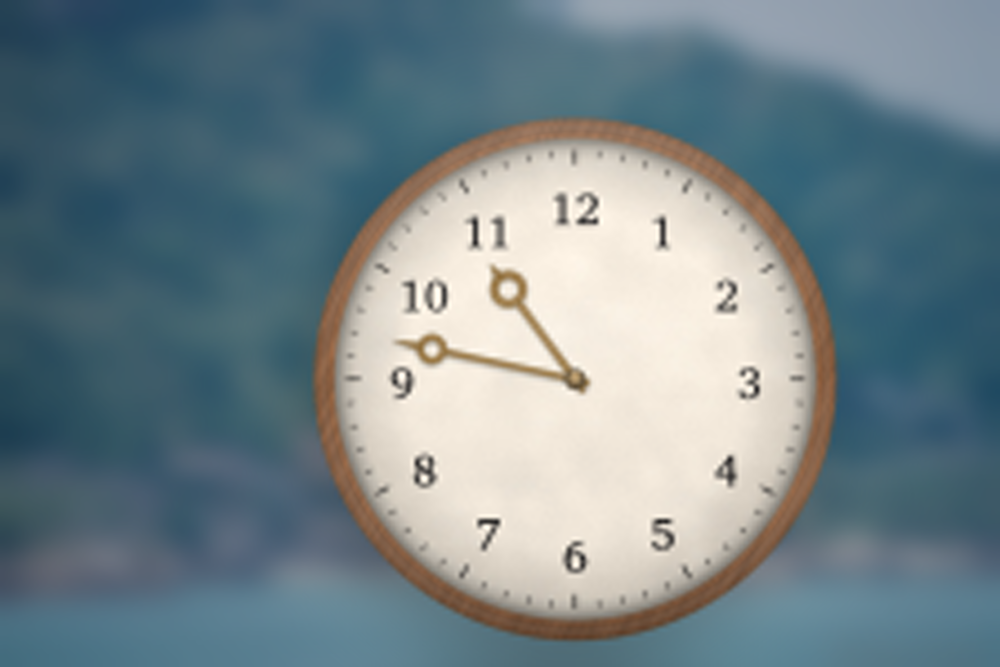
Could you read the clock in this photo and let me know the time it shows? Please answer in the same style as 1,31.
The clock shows 10,47
